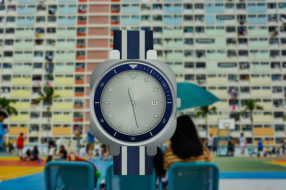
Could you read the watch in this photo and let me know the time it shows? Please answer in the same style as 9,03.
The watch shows 11,28
